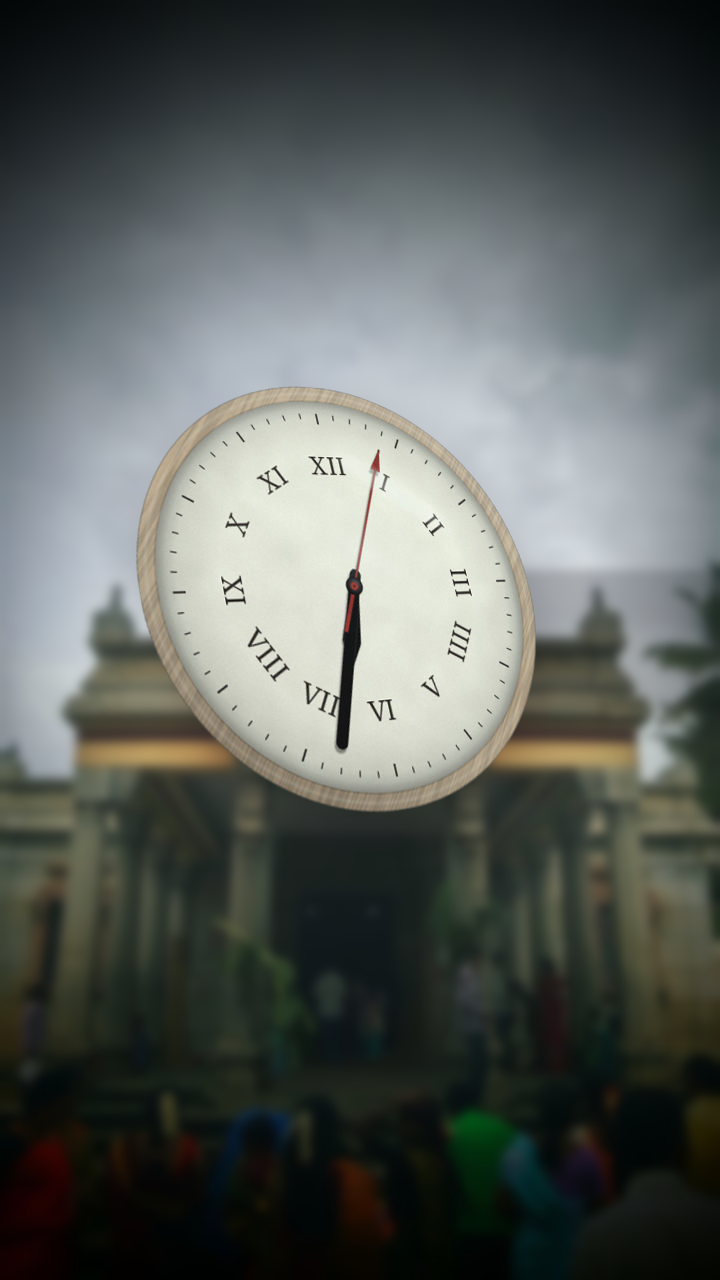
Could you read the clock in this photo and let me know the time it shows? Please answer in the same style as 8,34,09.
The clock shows 6,33,04
